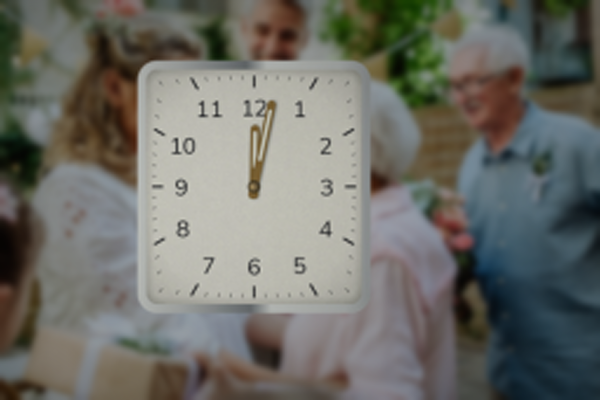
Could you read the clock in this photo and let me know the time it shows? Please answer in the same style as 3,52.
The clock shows 12,02
